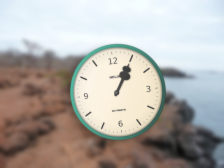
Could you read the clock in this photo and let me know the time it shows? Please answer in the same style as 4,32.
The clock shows 1,05
